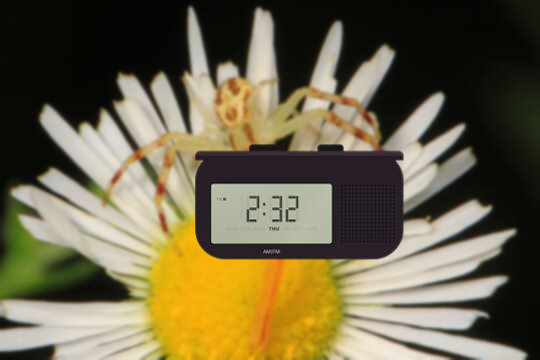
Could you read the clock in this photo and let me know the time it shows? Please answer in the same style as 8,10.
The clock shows 2,32
